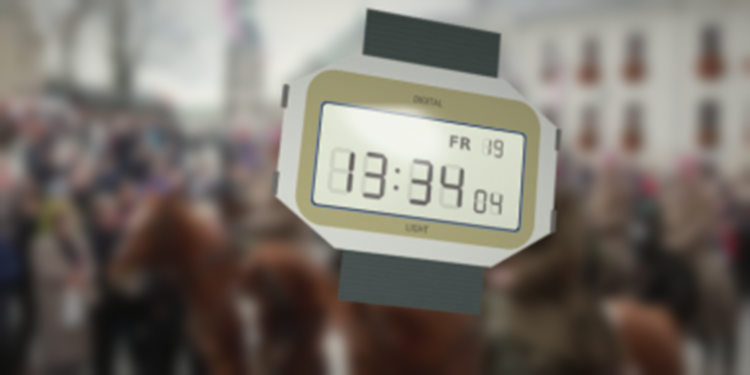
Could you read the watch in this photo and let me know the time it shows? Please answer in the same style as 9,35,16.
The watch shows 13,34,04
